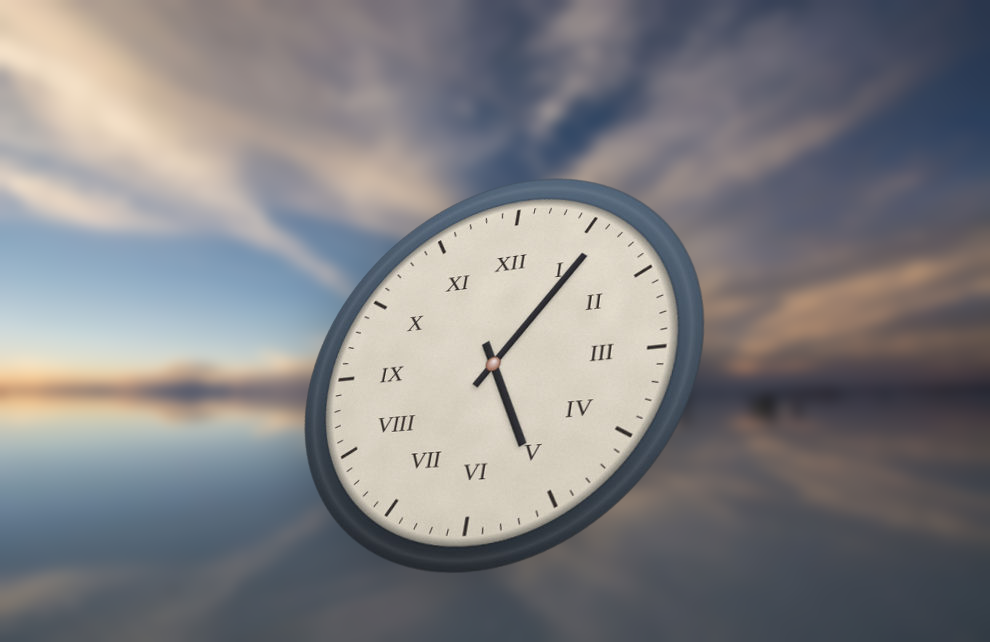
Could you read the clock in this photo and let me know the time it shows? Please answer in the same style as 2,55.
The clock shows 5,06
